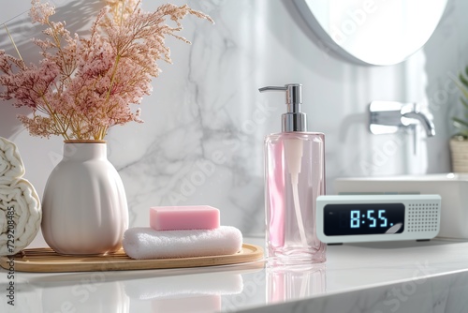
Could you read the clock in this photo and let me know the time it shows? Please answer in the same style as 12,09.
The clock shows 8,55
